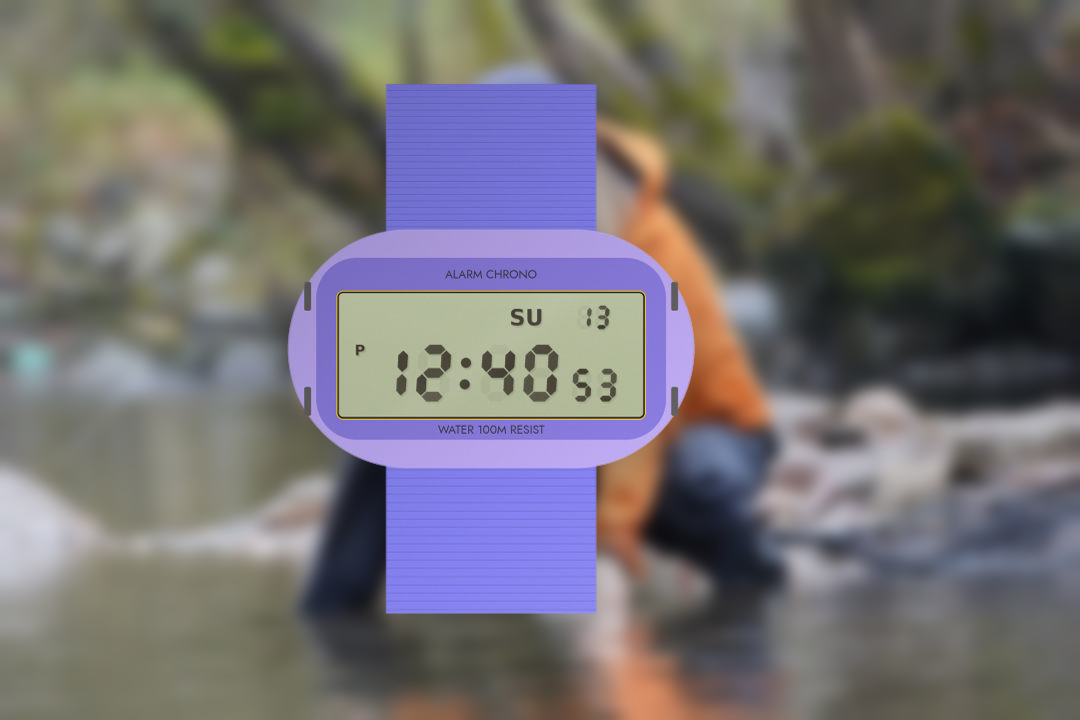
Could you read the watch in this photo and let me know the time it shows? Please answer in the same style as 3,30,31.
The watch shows 12,40,53
